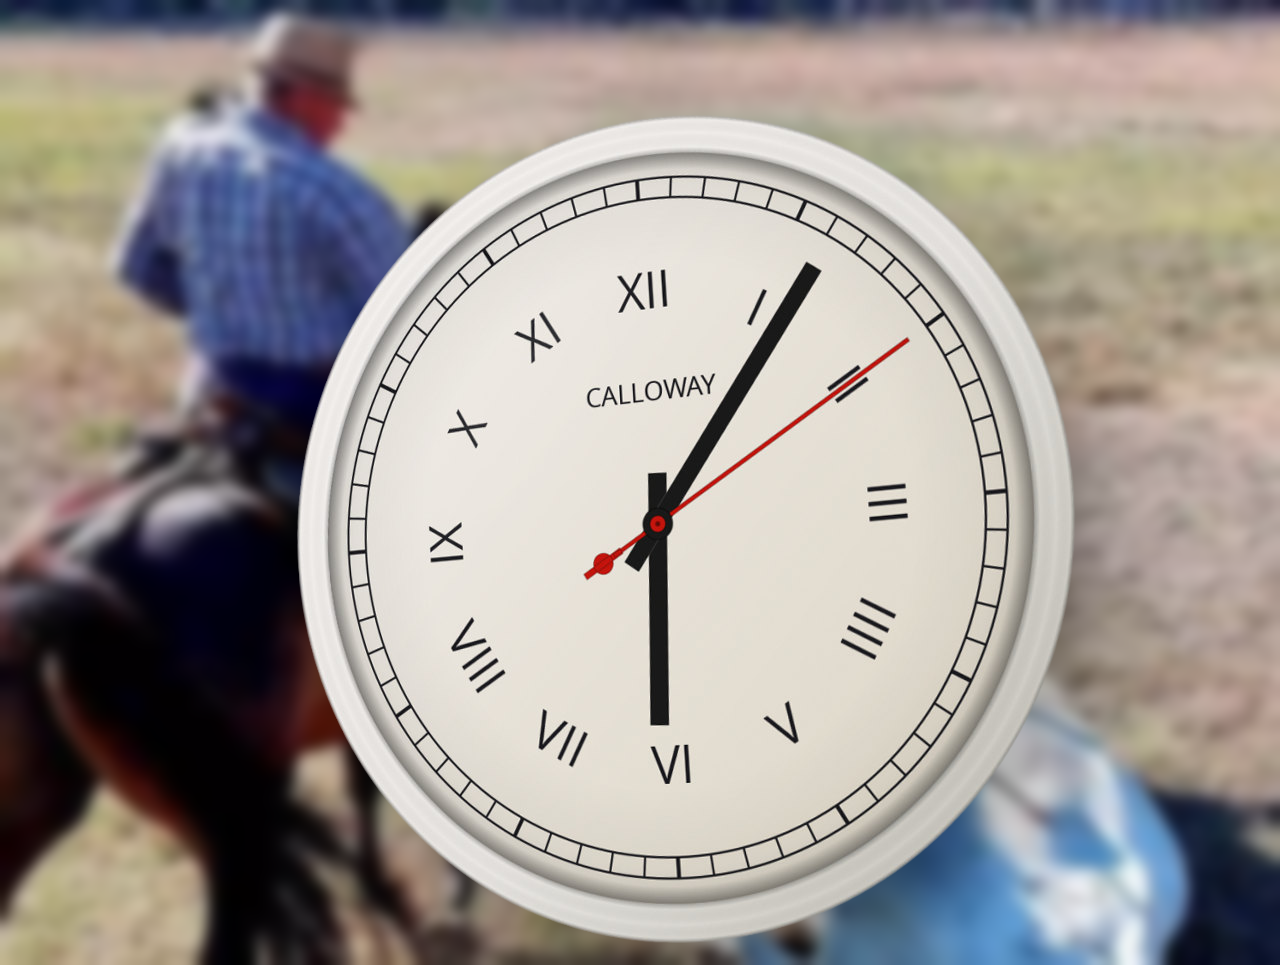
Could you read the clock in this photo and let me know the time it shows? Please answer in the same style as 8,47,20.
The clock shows 6,06,10
